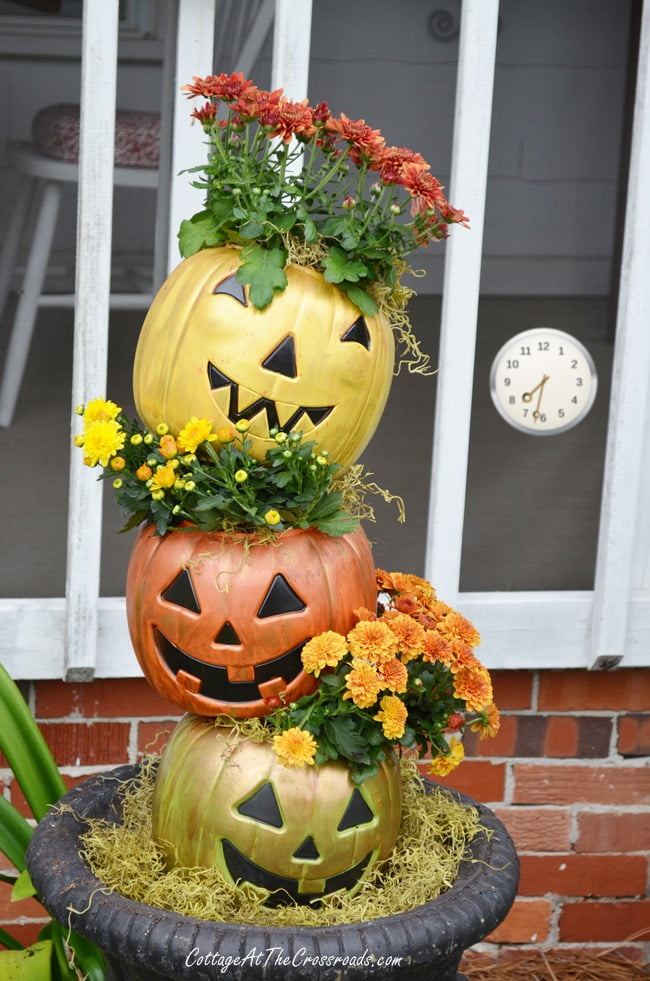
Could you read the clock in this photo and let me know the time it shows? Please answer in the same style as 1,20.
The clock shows 7,32
